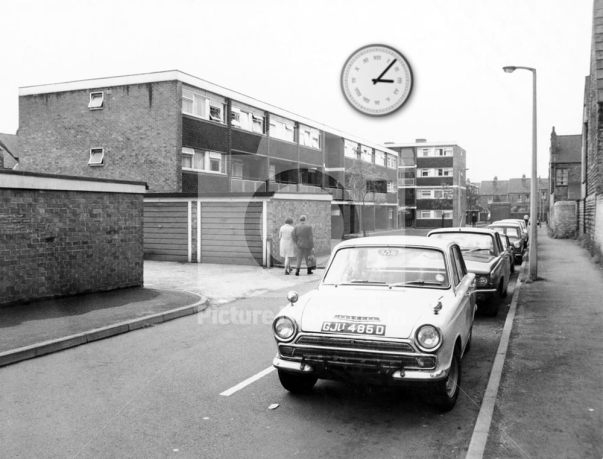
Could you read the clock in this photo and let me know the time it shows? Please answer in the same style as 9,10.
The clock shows 3,07
